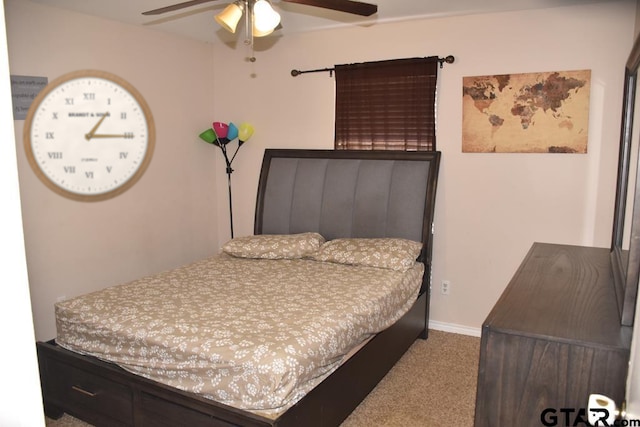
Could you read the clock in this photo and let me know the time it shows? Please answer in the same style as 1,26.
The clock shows 1,15
